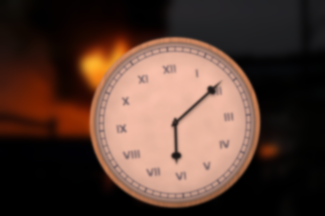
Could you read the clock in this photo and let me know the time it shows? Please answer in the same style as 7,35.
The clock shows 6,09
